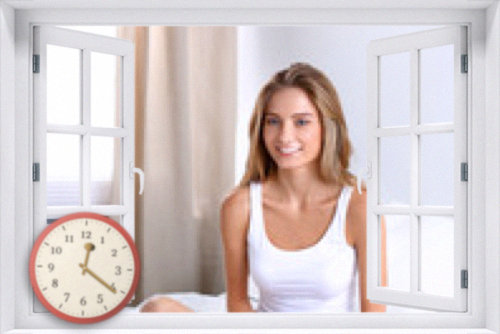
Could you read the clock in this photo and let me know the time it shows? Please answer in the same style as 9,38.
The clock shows 12,21
